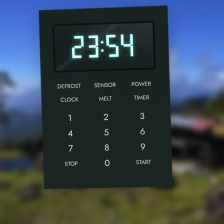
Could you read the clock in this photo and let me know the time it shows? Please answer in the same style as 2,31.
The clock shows 23,54
